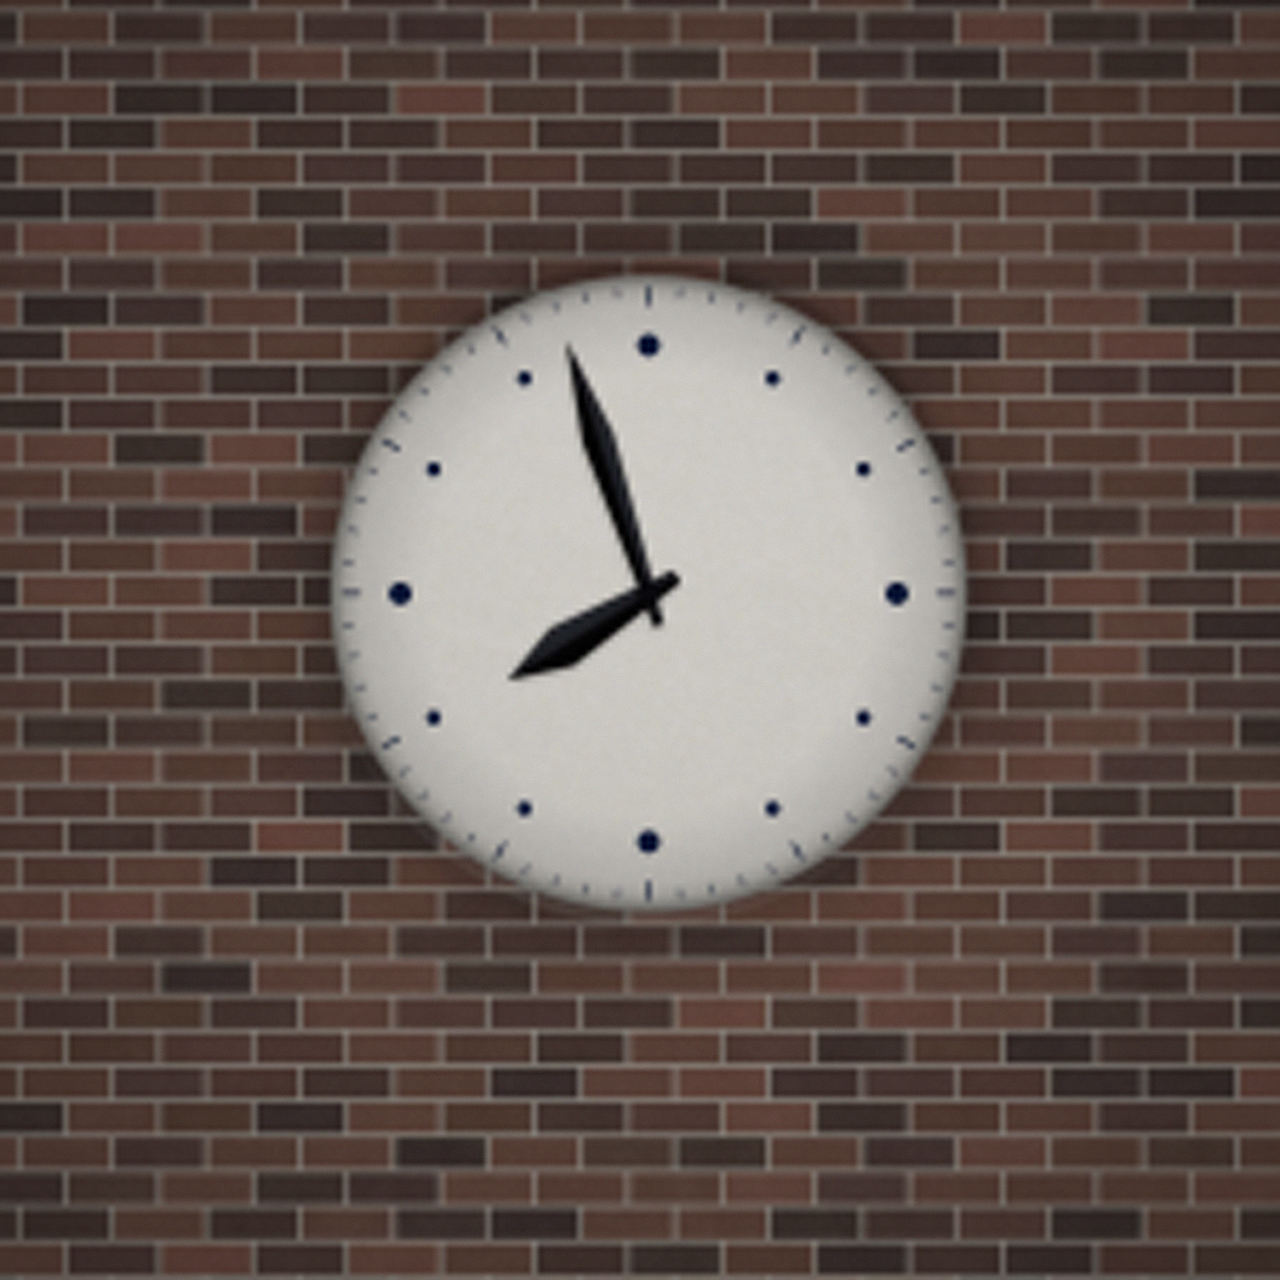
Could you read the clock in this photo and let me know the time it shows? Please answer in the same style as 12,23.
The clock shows 7,57
